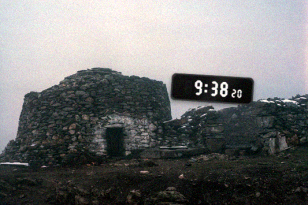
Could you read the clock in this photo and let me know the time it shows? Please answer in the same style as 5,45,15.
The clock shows 9,38,20
